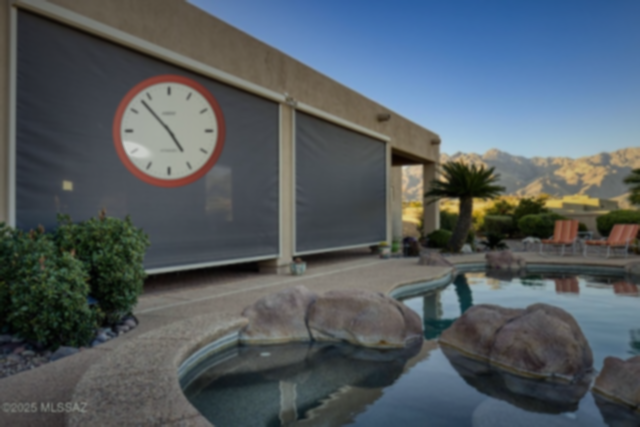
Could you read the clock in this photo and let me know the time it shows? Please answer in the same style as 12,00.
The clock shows 4,53
